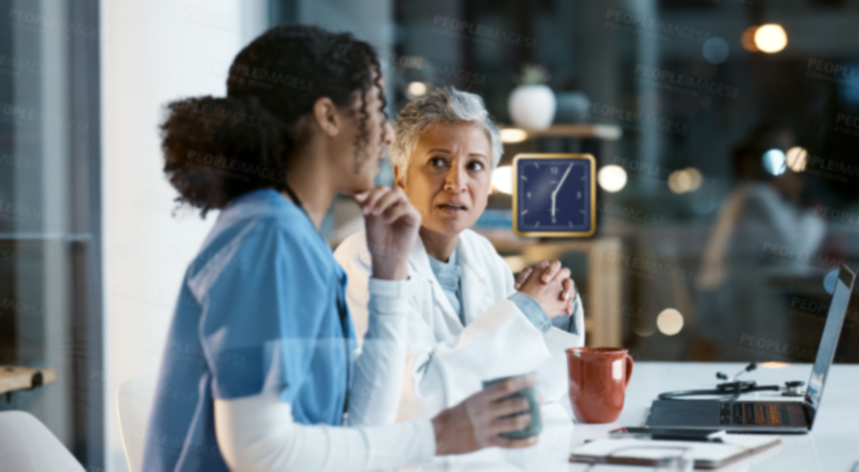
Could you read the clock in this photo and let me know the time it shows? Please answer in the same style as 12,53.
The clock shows 6,05
